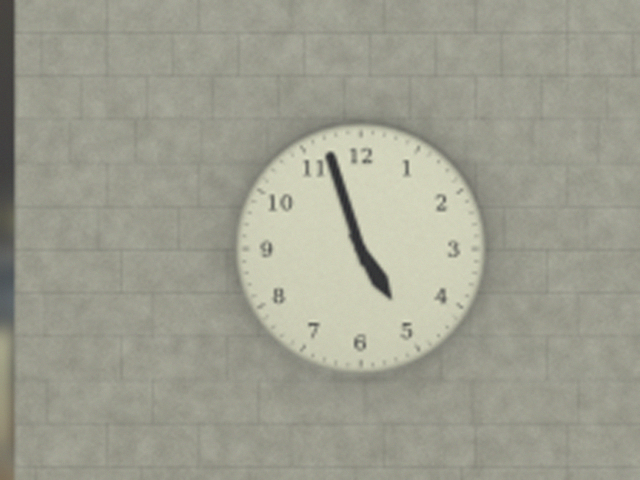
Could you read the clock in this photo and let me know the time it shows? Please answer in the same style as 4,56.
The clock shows 4,57
